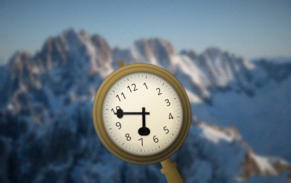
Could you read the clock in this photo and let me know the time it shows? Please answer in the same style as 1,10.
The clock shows 6,49
